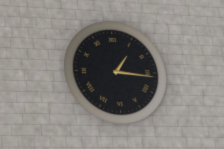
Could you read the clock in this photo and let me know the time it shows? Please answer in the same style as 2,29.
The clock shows 1,16
